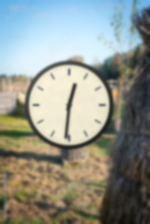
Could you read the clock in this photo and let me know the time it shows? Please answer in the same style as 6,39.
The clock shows 12,31
